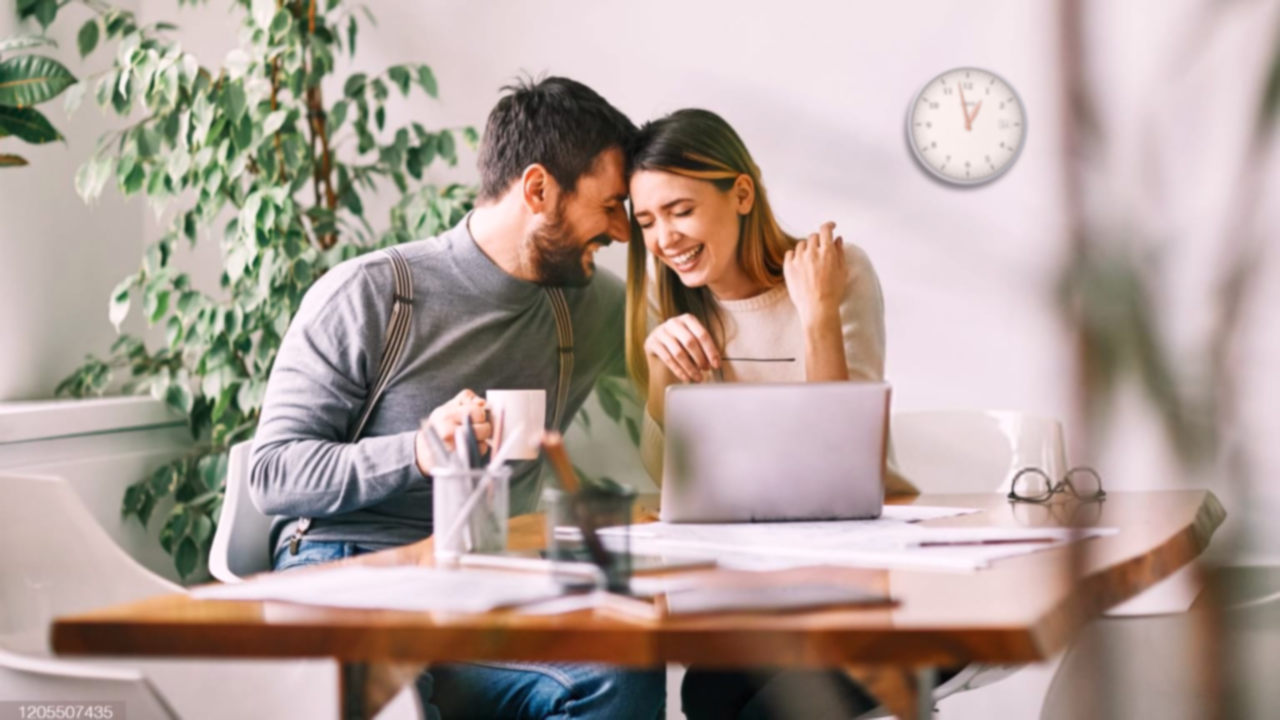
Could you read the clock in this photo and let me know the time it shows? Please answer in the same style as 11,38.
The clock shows 12,58
